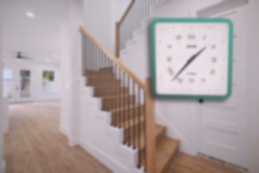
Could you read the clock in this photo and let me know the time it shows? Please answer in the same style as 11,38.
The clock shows 1,37
